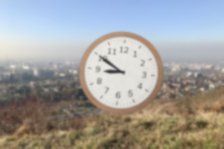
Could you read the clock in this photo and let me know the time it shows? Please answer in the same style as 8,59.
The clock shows 8,50
